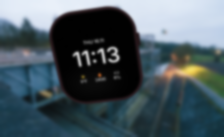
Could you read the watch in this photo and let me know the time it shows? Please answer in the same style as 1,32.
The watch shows 11,13
